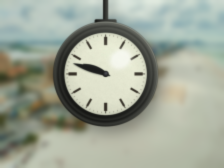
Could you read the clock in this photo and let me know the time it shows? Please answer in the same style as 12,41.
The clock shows 9,48
